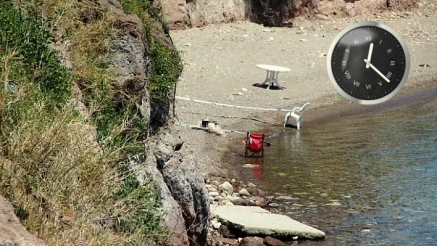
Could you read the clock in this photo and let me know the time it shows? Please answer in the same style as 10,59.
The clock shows 12,22
